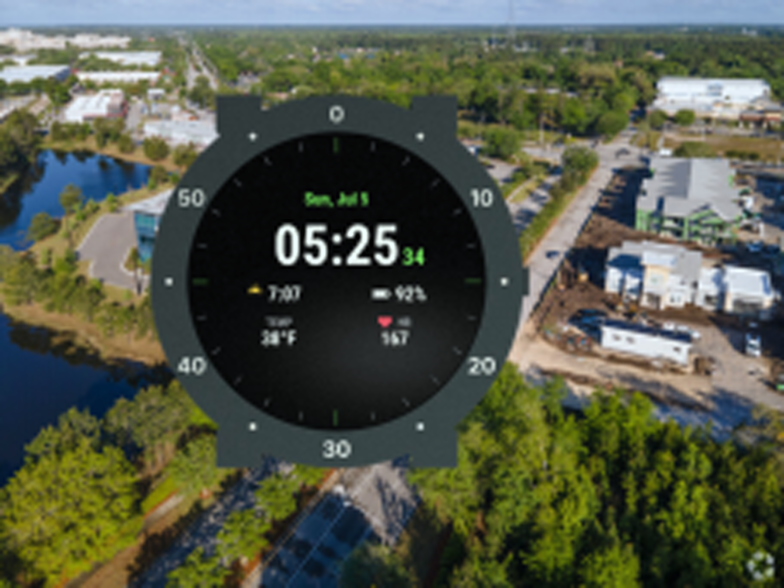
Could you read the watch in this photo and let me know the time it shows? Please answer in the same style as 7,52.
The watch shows 5,25
